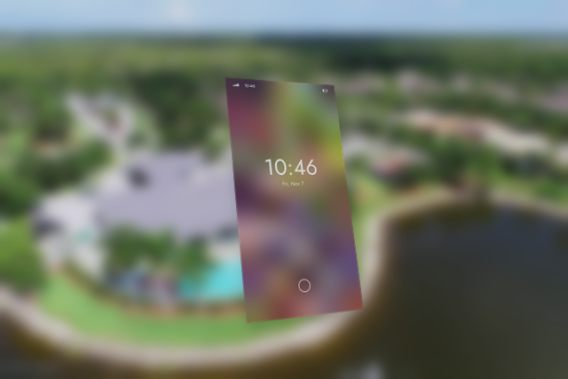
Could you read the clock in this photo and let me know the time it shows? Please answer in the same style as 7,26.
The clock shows 10,46
